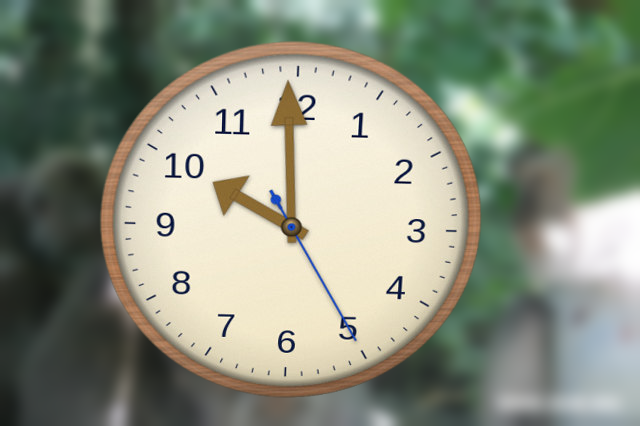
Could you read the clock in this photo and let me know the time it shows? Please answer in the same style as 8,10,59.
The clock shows 9,59,25
